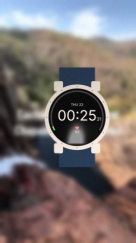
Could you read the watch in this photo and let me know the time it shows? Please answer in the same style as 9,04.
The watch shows 0,25
